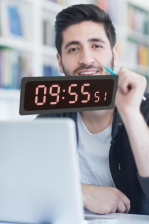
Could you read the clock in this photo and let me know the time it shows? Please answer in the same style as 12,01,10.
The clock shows 9,55,51
